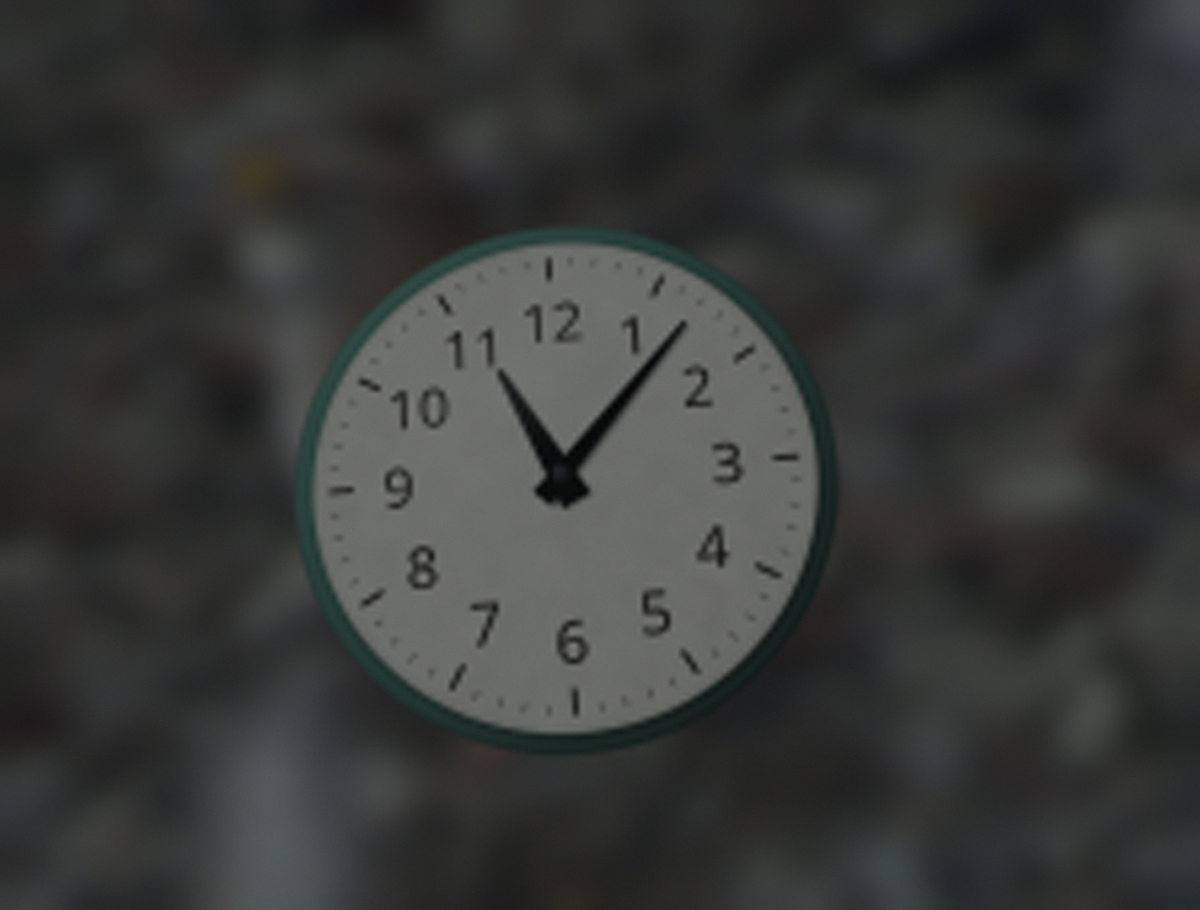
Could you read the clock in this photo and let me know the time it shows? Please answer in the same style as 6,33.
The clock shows 11,07
